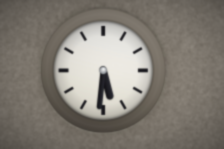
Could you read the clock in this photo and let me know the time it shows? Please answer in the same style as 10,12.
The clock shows 5,31
